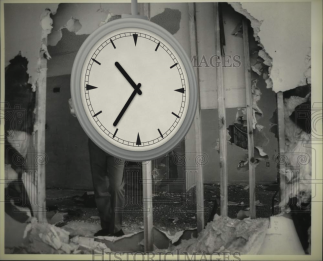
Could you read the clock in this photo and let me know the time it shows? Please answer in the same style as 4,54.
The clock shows 10,36
